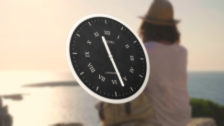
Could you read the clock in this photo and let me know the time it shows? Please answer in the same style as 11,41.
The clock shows 11,27
